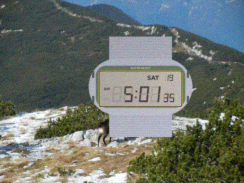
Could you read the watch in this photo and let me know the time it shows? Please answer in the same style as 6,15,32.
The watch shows 5,01,35
